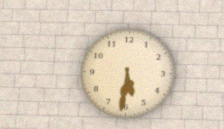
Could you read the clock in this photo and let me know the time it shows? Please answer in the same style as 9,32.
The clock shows 5,31
